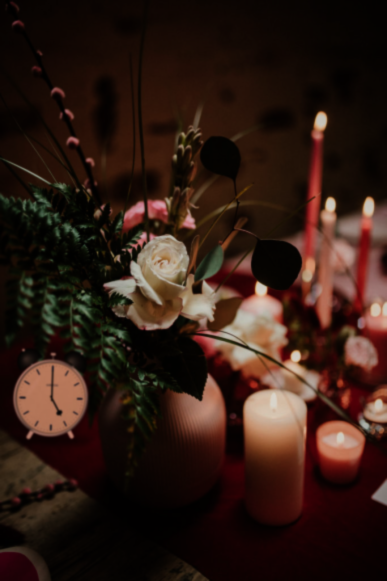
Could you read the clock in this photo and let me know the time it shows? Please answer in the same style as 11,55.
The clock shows 5,00
